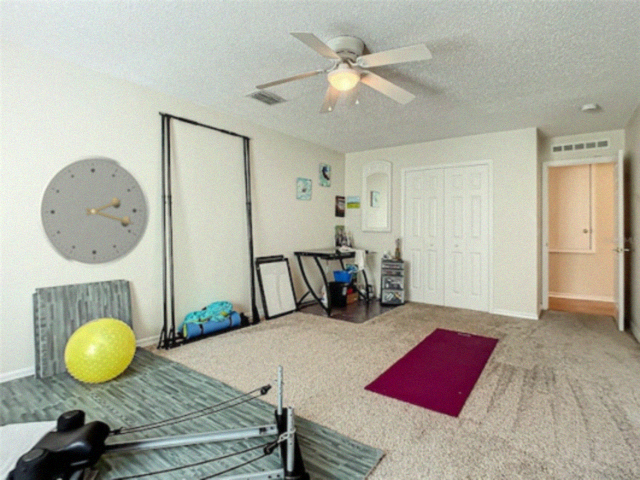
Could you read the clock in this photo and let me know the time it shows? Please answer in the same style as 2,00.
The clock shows 2,18
